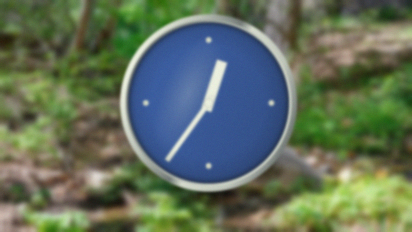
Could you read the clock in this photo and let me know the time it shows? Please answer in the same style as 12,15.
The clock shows 12,36
